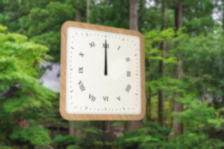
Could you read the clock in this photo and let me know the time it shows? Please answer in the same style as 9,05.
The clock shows 12,00
